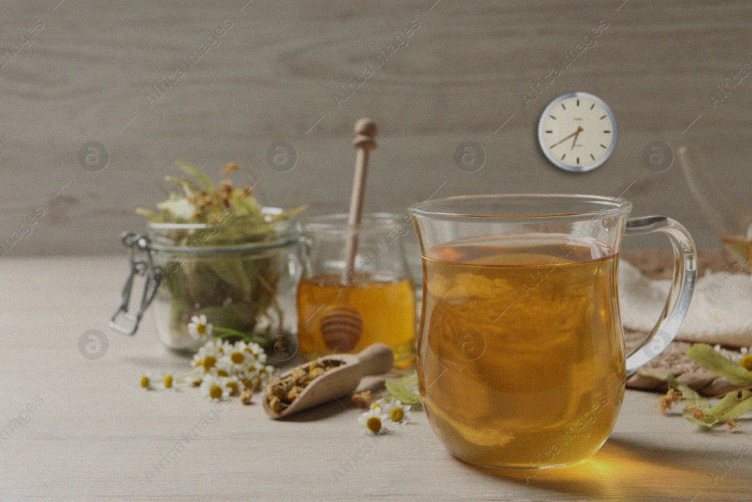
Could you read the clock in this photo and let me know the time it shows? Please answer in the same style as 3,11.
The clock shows 6,40
